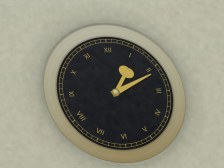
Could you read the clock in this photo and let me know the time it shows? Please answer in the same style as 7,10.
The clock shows 1,11
